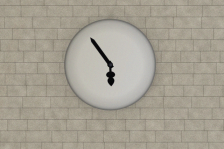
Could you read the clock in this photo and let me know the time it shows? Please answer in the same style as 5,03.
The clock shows 5,54
